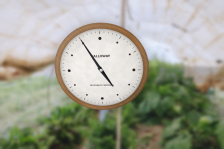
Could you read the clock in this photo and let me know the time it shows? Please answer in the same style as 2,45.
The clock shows 4,55
